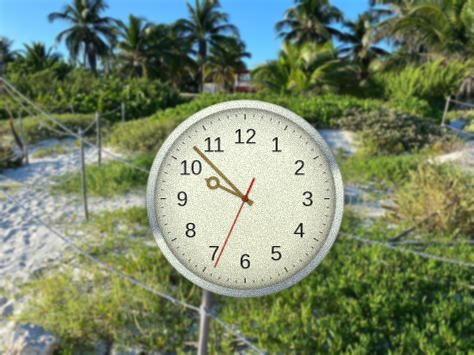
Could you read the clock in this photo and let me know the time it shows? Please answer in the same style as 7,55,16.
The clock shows 9,52,34
